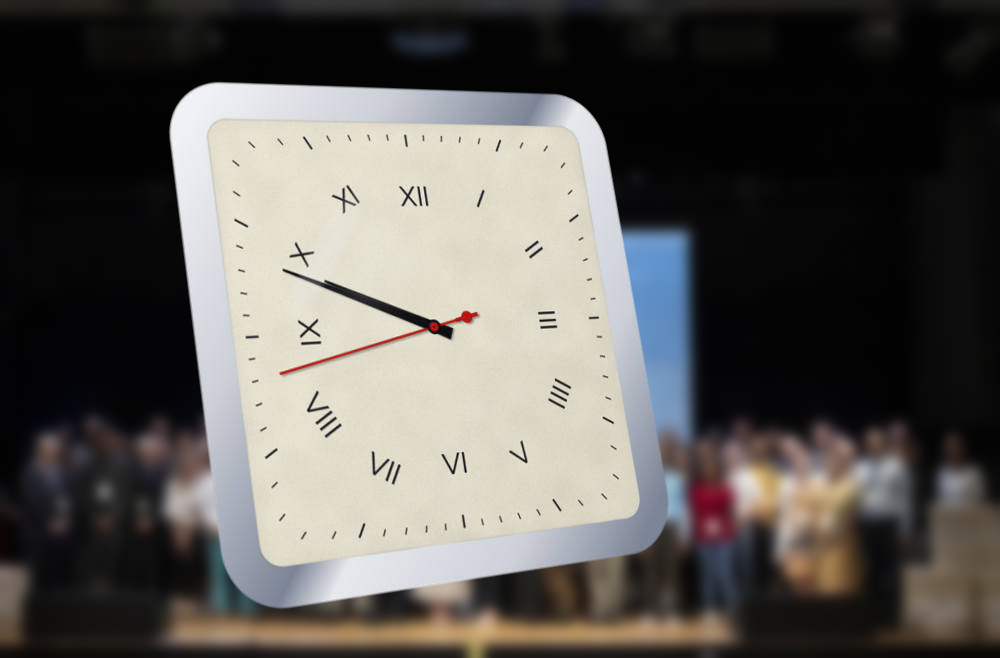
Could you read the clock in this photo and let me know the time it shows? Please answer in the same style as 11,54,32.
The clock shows 9,48,43
